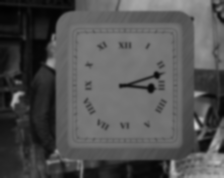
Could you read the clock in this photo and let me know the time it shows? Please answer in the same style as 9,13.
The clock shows 3,12
